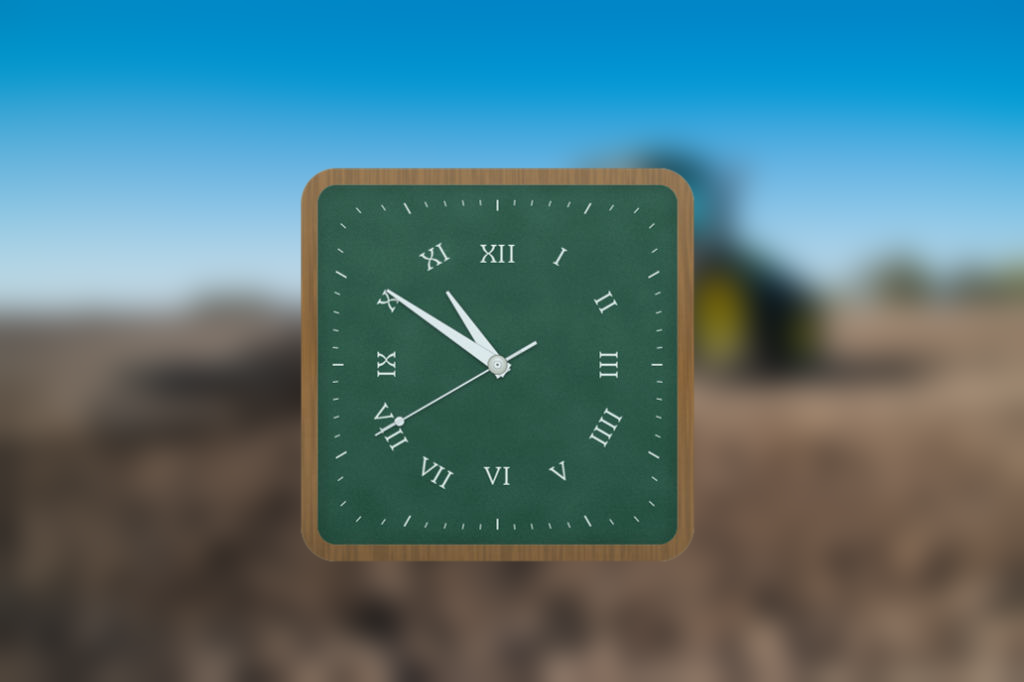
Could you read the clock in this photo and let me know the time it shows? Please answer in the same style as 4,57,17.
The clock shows 10,50,40
